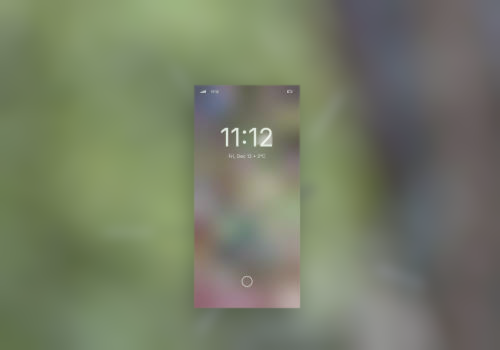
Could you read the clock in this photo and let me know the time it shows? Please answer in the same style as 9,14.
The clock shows 11,12
